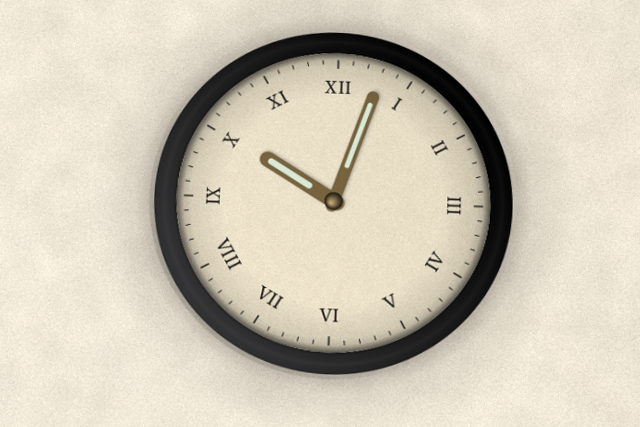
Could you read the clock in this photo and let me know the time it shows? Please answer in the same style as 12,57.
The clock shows 10,03
